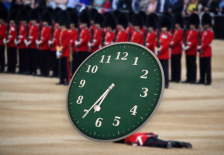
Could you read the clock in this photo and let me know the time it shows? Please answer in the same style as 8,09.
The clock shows 6,35
